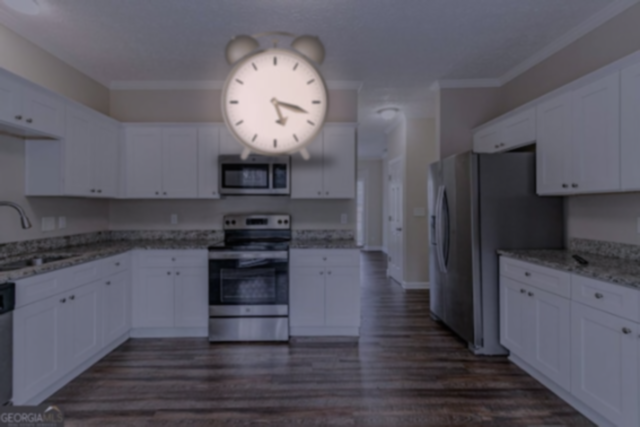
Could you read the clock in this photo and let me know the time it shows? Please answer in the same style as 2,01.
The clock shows 5,18
